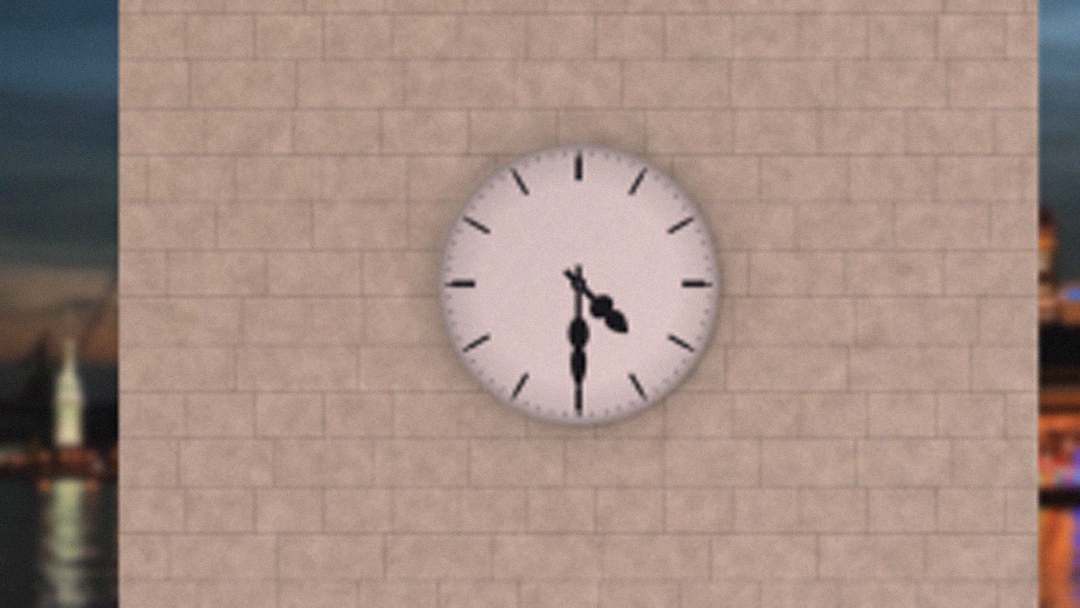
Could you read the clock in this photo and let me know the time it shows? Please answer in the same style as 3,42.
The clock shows 4,30
